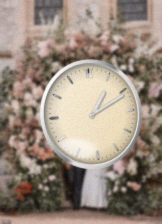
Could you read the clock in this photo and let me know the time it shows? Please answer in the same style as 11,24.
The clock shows 1,11
